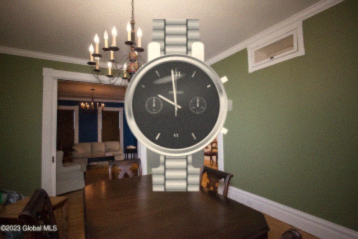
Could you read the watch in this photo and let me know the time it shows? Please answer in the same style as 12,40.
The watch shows 9,59
